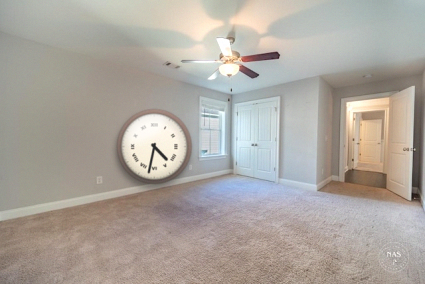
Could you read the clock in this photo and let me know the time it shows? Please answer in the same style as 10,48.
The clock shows 4,32
